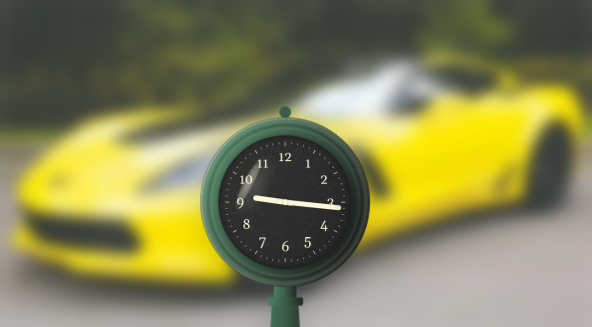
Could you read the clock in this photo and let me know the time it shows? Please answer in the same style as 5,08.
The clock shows 9,16
